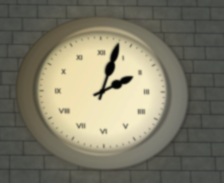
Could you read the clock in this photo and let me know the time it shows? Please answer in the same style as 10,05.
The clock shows 2,03
